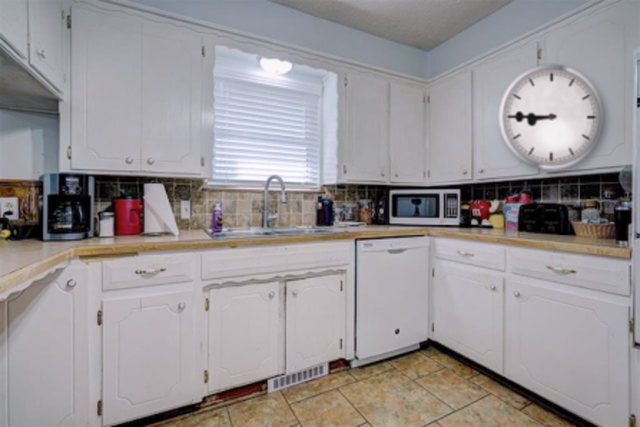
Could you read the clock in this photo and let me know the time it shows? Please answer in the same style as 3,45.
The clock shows 8,45
